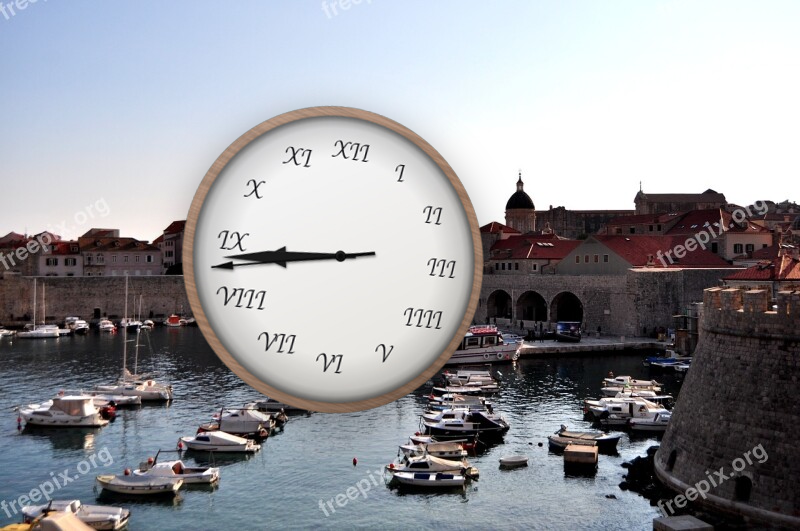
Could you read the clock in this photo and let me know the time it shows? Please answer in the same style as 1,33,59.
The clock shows 8,43,43
